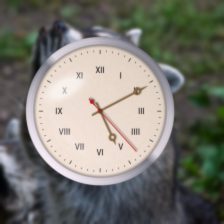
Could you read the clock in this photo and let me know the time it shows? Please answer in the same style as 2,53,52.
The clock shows 5,10,23
